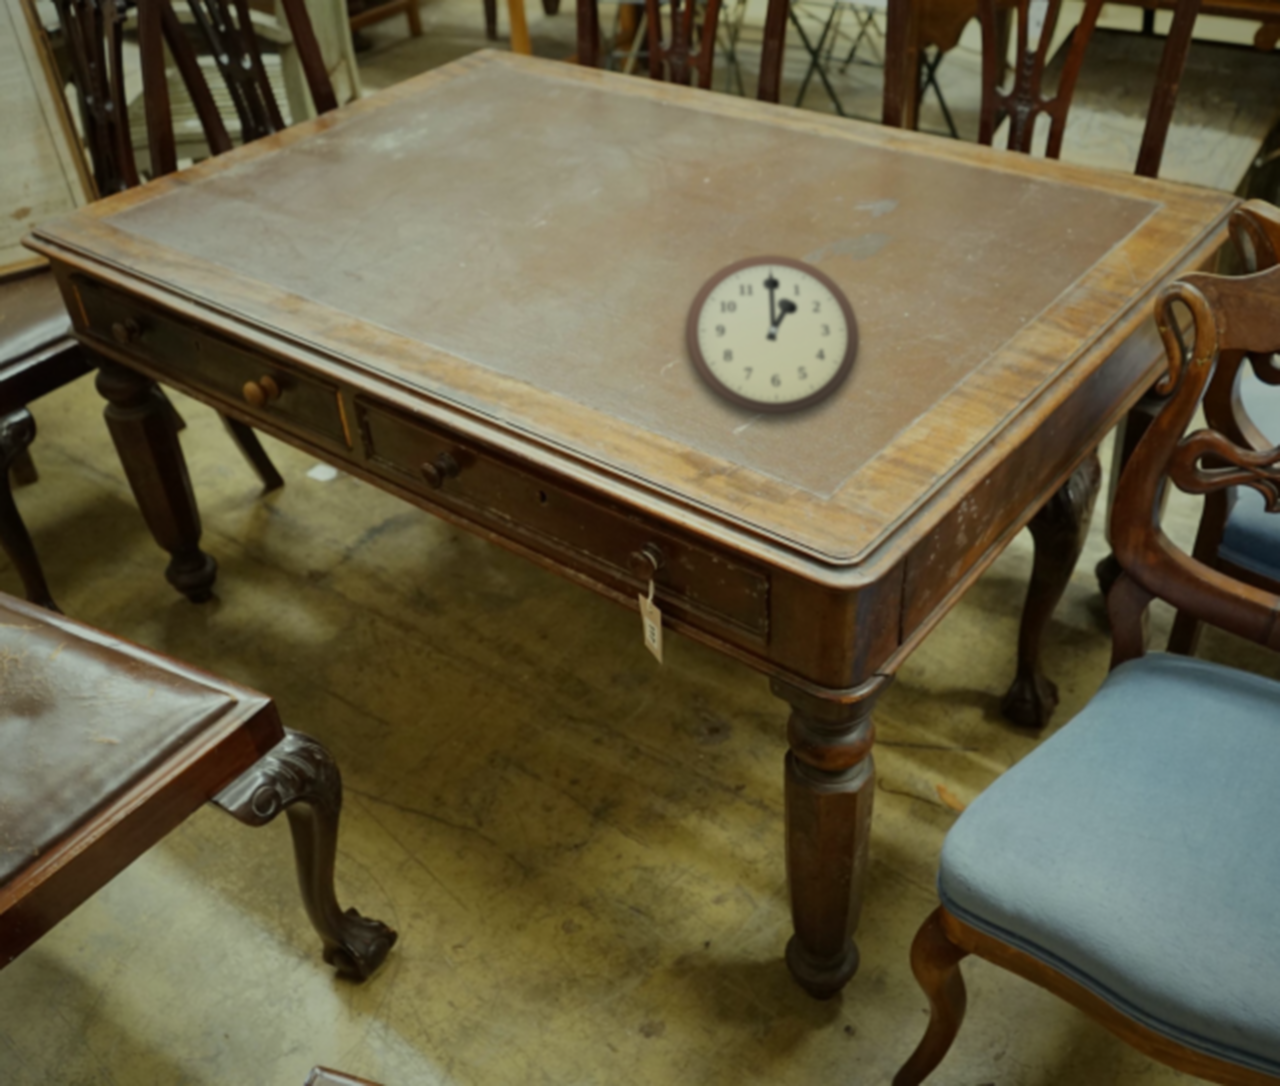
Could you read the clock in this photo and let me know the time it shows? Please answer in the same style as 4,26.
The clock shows 1,00
